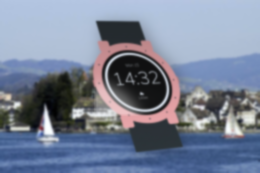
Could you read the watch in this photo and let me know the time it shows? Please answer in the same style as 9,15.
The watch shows 14,32
